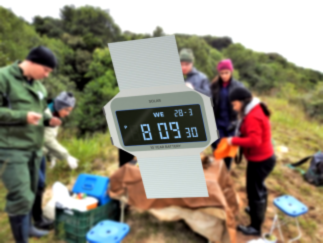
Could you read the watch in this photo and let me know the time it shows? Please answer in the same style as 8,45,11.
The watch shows 8,09,30
